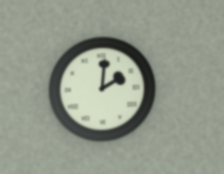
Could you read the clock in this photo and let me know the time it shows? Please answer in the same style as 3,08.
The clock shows 2,01
